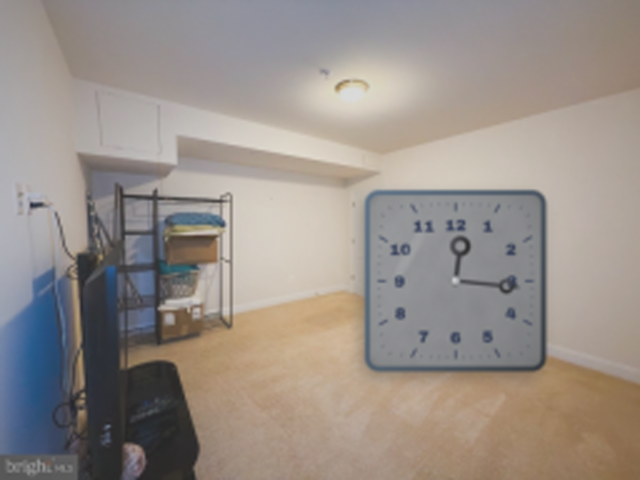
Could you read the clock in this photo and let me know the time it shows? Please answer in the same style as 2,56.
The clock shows 12,16
